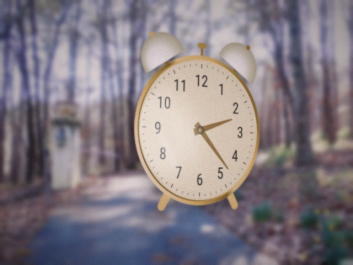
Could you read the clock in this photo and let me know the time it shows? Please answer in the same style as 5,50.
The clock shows 2,23
